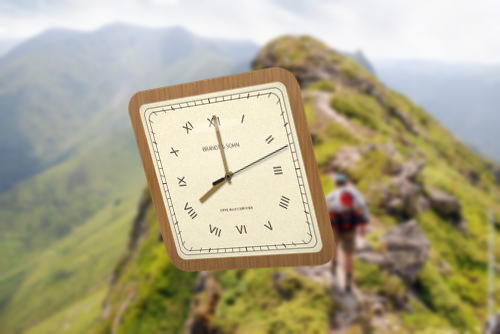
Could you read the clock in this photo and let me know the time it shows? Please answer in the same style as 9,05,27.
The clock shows 8,00,12
